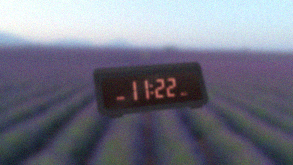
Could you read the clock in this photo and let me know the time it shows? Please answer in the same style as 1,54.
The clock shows 11,22
